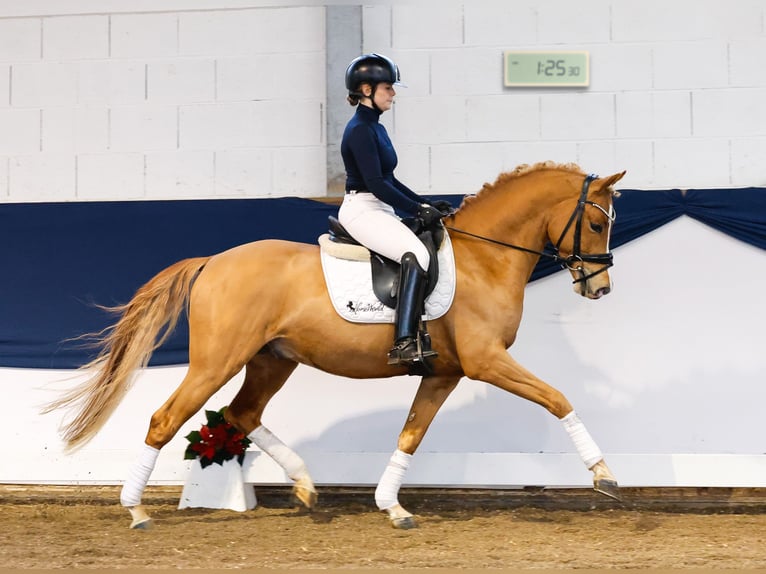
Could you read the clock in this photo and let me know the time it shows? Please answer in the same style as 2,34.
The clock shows 1,25
